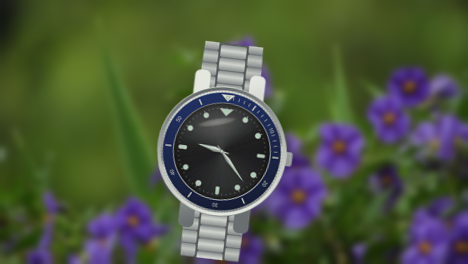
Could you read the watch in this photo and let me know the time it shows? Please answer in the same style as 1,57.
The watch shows 9,23
